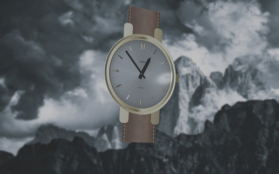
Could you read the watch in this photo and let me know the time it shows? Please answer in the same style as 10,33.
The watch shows 12,53
